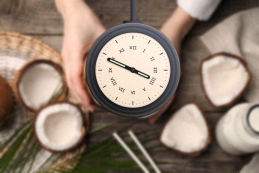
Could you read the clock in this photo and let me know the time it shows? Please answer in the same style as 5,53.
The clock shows 3,49
